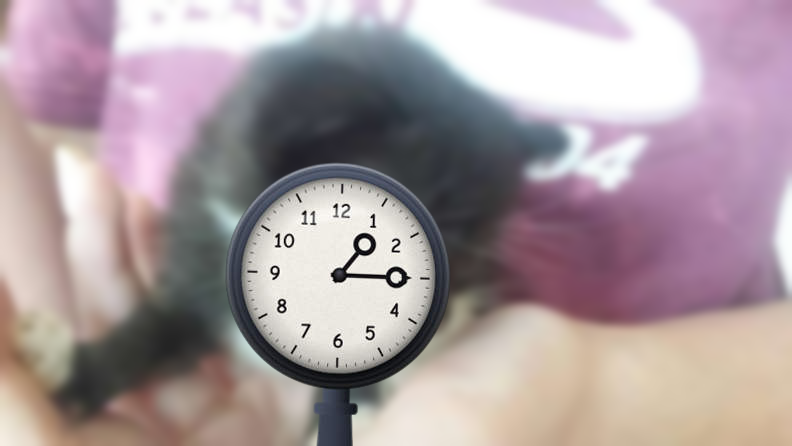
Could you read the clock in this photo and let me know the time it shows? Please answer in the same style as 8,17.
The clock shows 1,15
